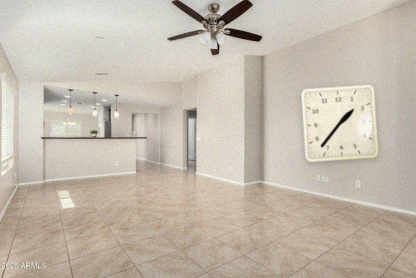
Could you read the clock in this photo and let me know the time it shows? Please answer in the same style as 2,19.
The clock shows 1,37
